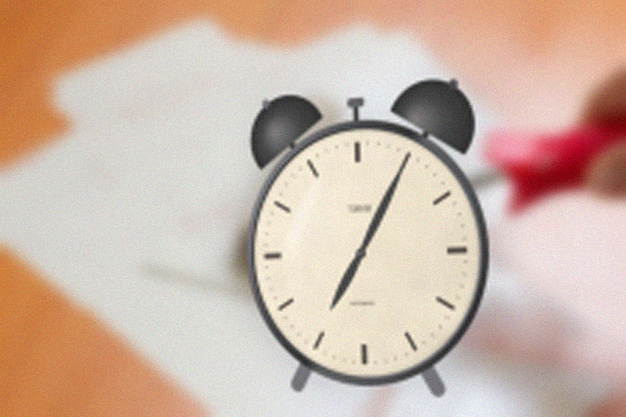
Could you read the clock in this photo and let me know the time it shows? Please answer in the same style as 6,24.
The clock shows 7,05
